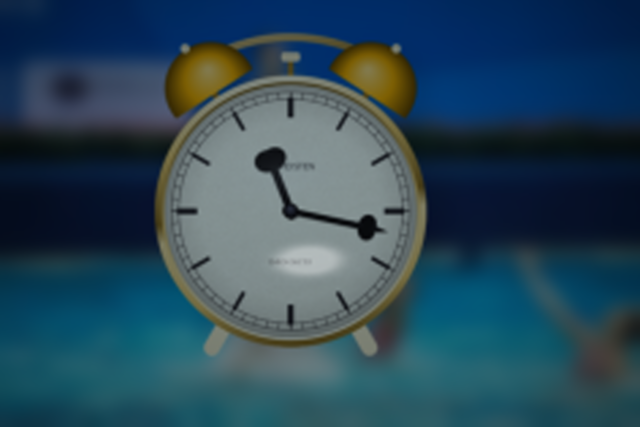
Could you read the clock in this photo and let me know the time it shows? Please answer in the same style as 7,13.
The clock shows 11,17
